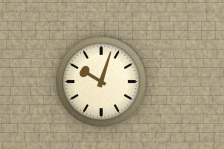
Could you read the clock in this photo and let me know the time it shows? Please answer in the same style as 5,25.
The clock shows 10,03
